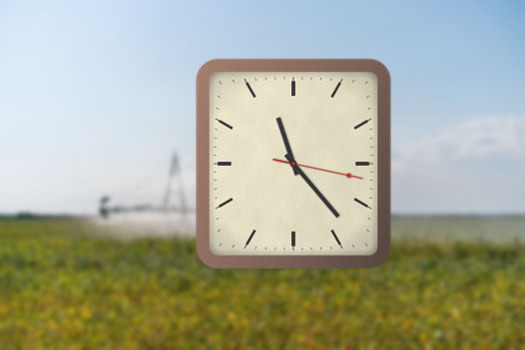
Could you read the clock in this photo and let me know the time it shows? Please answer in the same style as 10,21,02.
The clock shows 11,23,17
